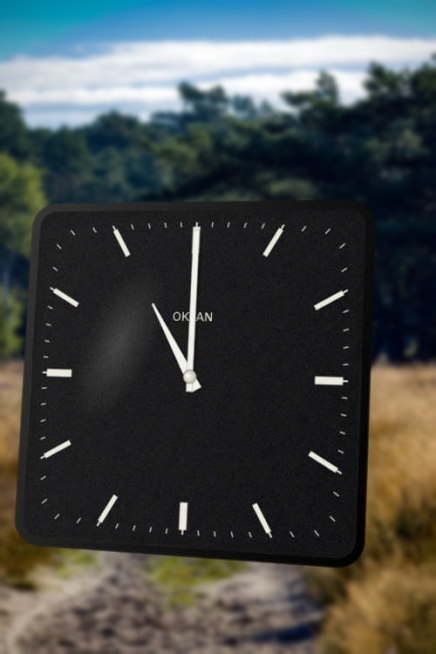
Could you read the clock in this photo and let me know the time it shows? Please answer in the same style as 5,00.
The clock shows 11,00
